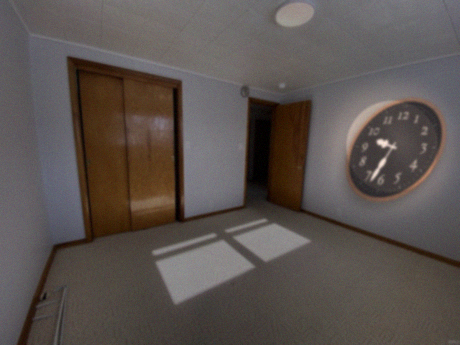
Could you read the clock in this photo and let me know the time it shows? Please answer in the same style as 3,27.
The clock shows 9,33
